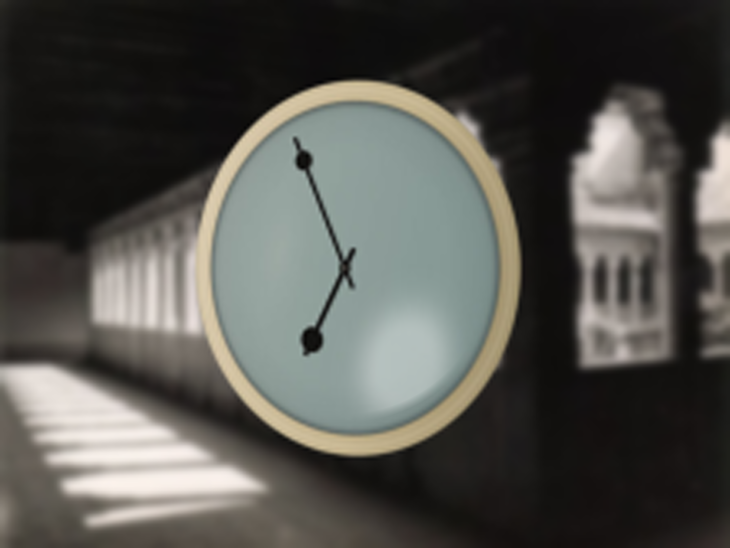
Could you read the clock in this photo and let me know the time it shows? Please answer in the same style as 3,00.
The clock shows 6,56
